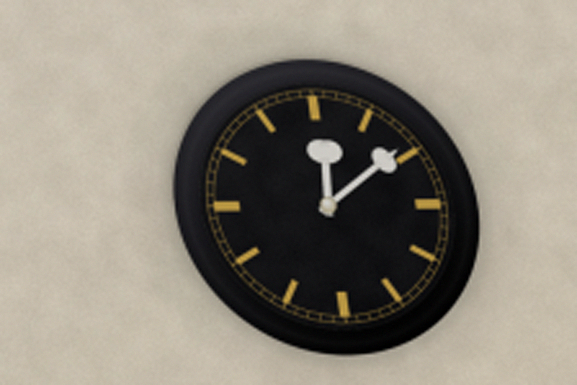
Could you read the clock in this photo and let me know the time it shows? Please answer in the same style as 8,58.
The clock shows 12,09
